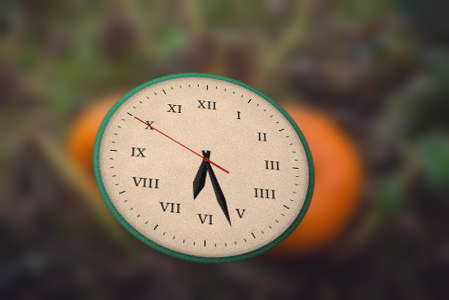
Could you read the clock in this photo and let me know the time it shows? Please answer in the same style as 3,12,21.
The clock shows 6,26,50
